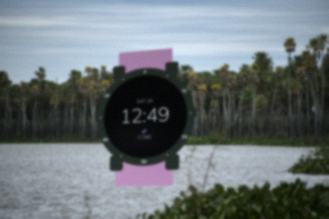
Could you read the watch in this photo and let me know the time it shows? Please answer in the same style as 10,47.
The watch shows 12,49
